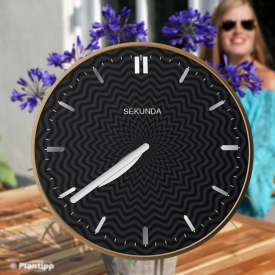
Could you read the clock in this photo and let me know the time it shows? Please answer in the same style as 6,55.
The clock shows 7,39
